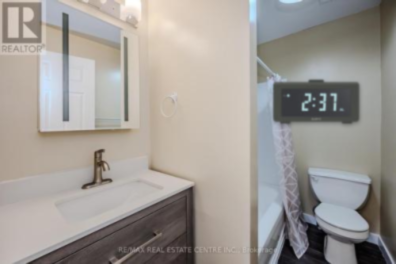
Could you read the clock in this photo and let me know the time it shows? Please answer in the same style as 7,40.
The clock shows 2,37
